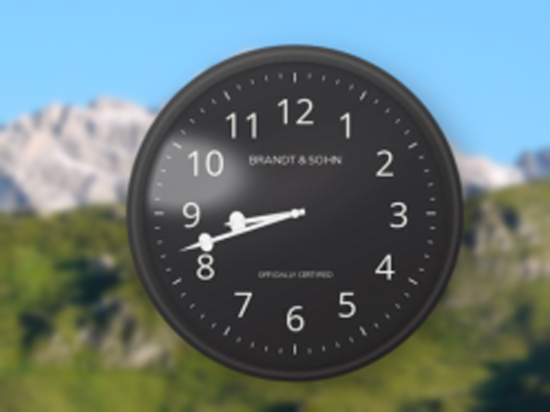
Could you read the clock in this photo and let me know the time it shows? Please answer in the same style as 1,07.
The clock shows 8,42
